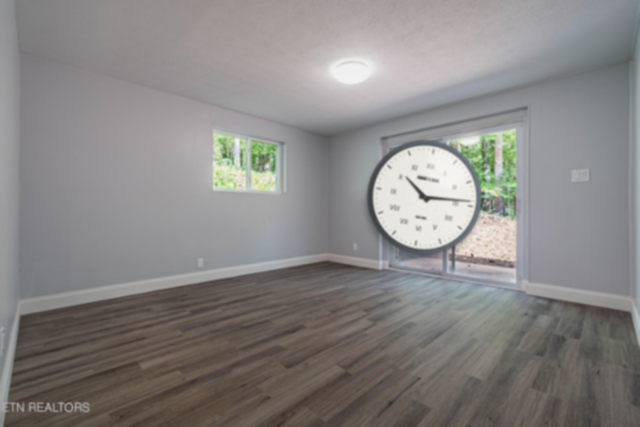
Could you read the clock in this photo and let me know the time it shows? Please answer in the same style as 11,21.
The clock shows 10,14
